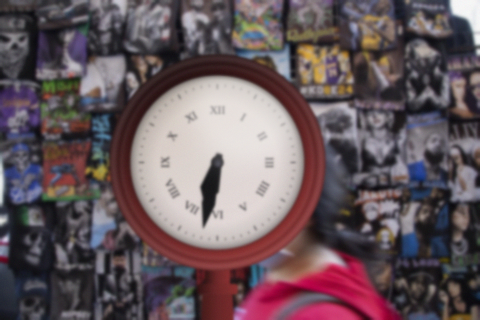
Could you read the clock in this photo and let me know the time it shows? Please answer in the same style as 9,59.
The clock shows 6,32
